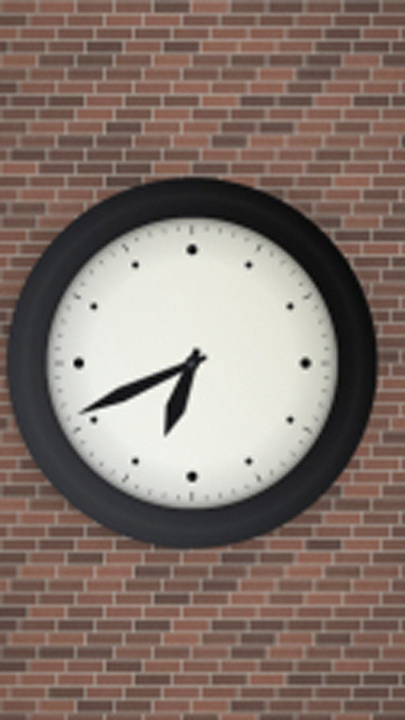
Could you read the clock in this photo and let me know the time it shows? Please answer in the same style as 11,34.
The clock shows 6,41
